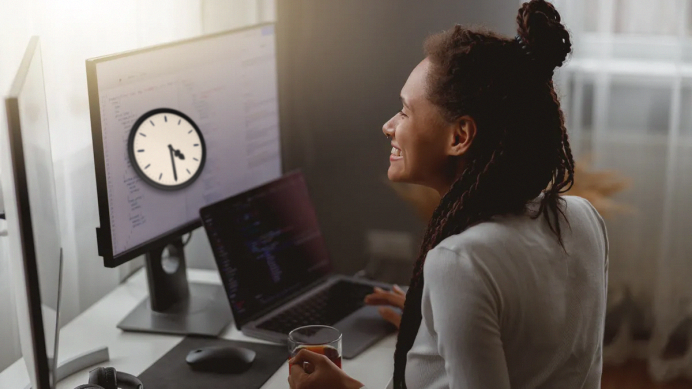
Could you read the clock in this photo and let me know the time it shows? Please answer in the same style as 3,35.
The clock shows 4,30
